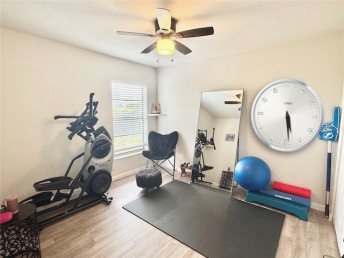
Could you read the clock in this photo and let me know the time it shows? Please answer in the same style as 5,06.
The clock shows 5,29
